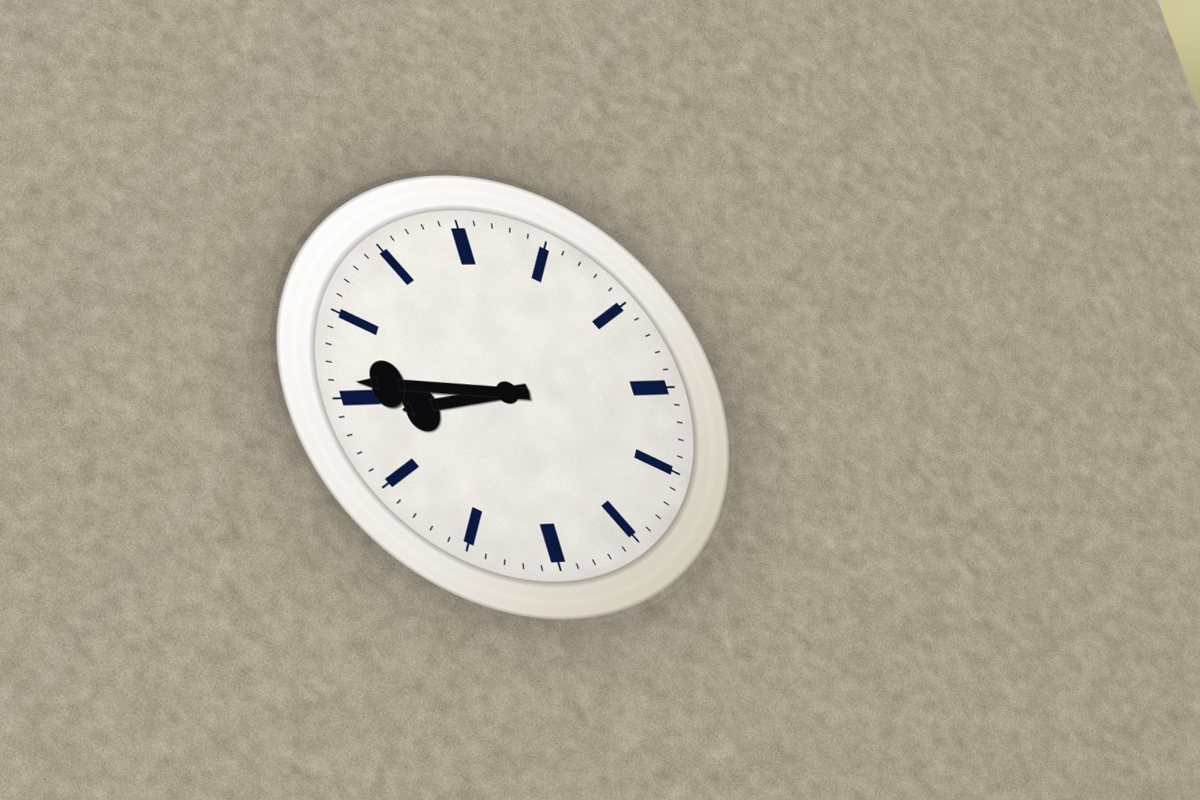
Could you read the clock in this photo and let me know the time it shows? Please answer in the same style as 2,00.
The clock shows 8,46
